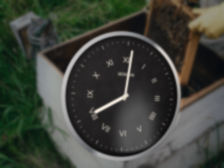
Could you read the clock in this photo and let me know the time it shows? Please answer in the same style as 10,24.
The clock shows 8,01
